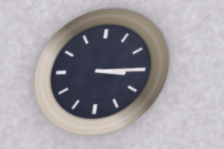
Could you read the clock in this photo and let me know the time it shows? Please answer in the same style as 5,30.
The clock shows 3,15
